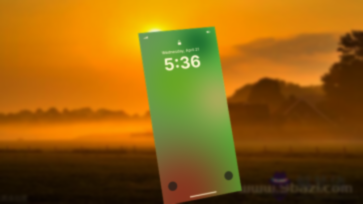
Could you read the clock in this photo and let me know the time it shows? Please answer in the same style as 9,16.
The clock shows 5,36
